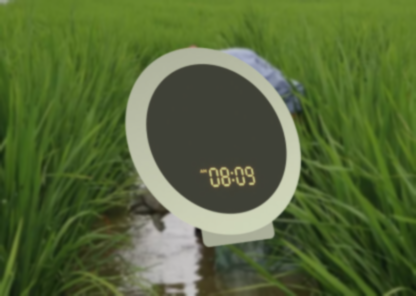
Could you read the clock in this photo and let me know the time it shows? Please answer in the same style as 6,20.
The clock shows 8,09
